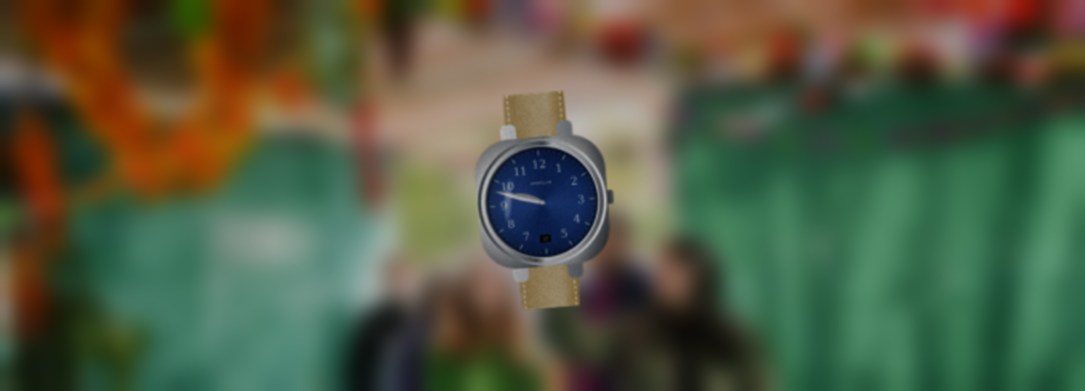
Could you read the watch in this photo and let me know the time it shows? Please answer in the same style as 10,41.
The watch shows 9,48
